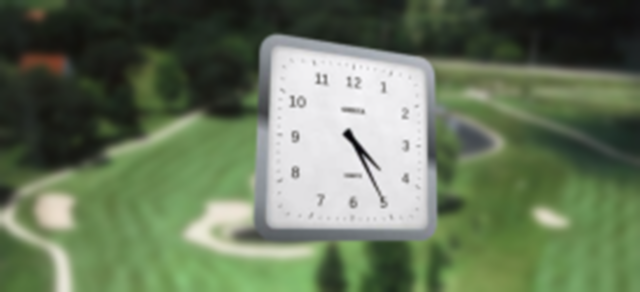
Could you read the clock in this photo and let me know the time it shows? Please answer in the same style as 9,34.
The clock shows 4,25
